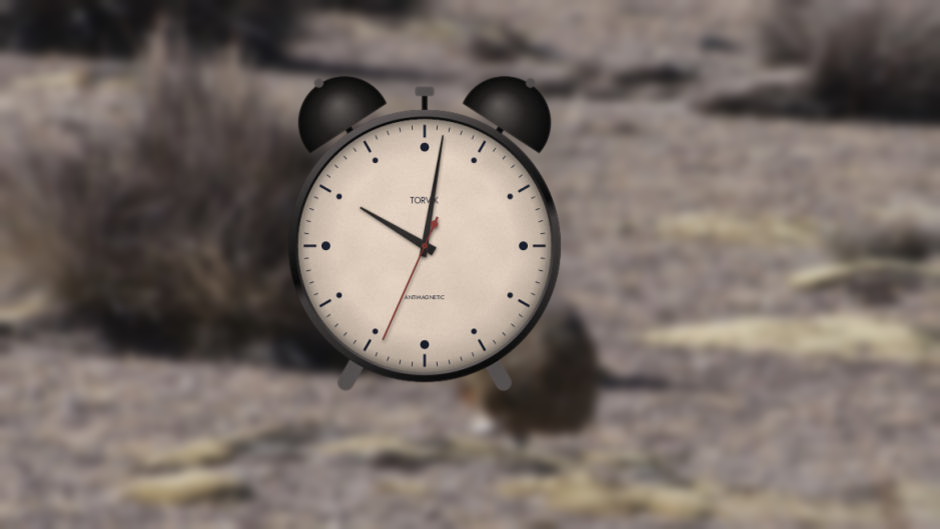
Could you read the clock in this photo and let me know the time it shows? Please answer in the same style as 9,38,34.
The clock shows 10,01,34
